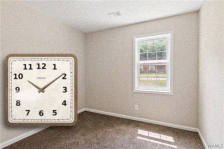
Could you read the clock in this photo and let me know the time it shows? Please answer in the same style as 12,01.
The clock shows 10,09
